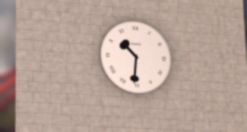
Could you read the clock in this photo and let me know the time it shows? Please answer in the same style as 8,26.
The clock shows 10,31
